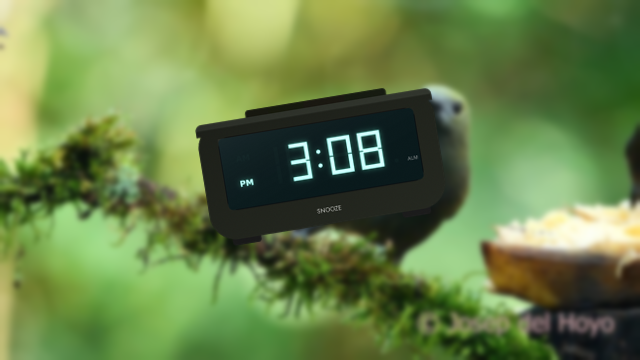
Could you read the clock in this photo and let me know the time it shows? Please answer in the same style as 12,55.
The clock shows 3,08
